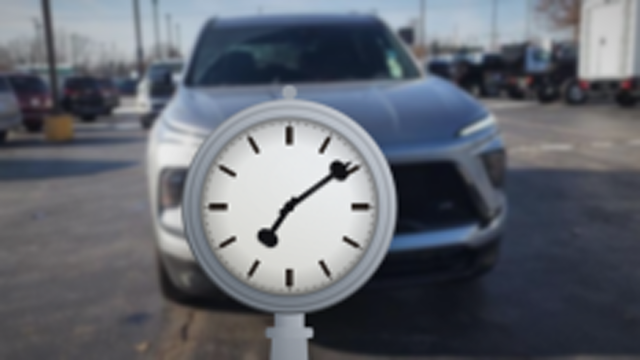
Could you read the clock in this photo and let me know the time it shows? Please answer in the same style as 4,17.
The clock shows 7,09
